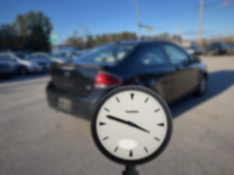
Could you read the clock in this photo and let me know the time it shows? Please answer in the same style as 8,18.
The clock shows 3,48
